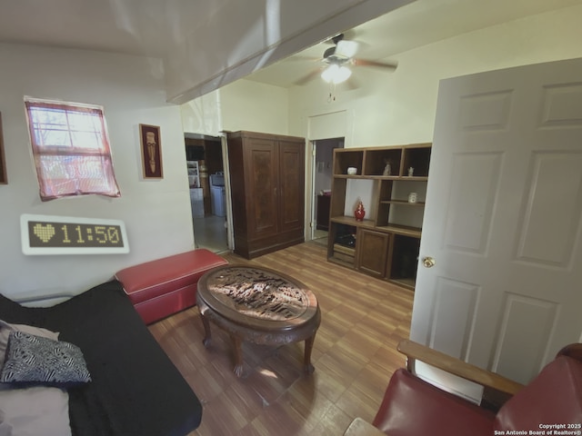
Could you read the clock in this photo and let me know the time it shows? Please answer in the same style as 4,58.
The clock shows 11,50
